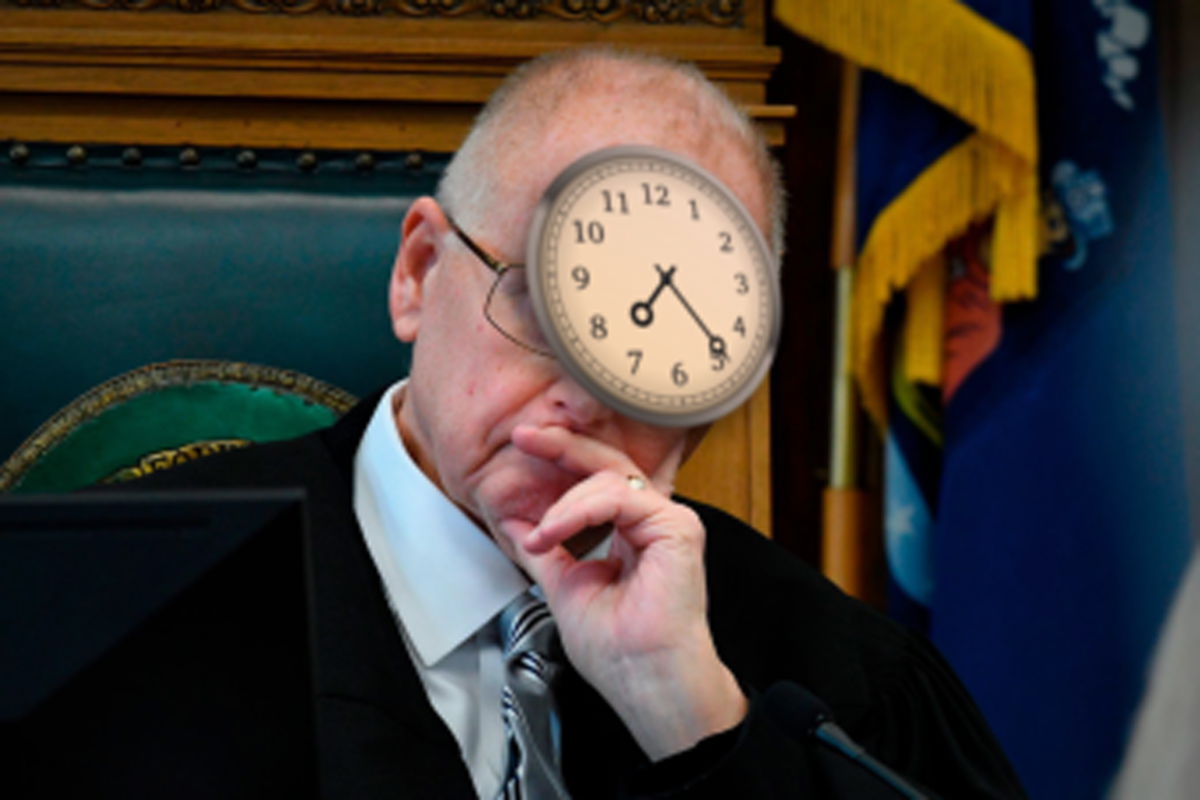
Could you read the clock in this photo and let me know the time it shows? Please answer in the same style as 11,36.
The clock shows 7,24
